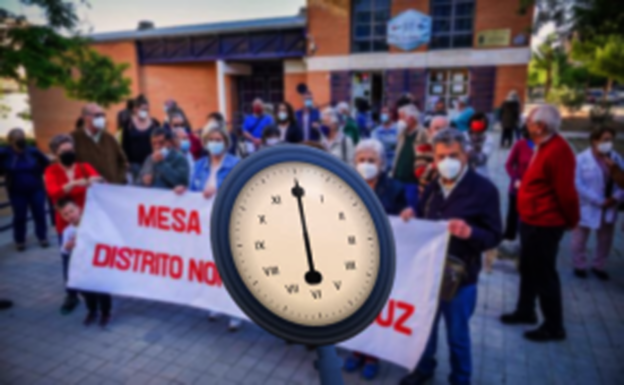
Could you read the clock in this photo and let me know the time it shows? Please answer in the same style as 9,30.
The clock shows 6,00
